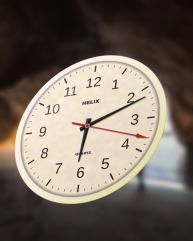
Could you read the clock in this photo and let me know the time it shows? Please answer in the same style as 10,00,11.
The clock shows 6,11,18
